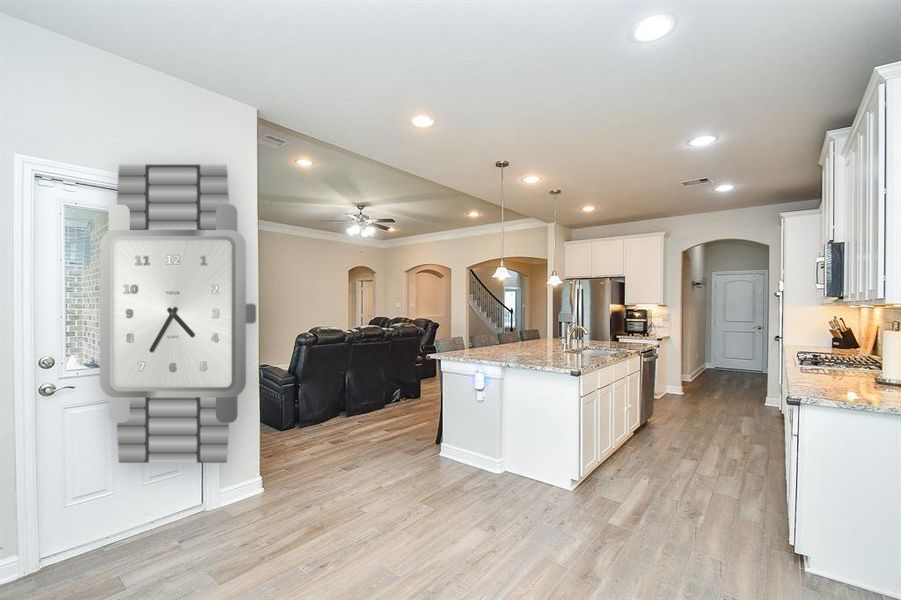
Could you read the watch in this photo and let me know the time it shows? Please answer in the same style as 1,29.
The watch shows 4,35
